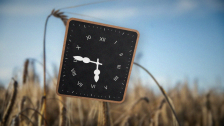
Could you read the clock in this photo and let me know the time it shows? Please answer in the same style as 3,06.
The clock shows 5,46
